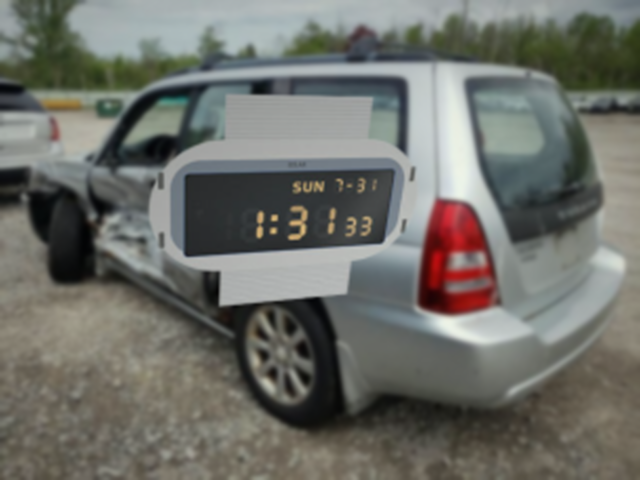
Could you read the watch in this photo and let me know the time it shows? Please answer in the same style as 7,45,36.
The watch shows 1,31,33
